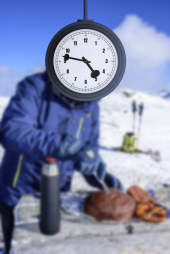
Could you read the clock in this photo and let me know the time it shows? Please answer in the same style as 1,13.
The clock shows 4,47
